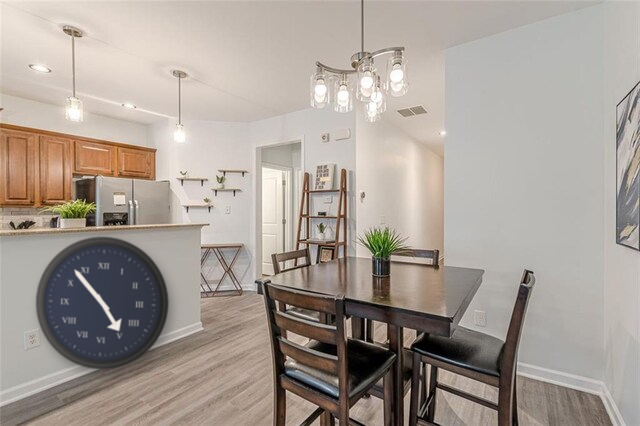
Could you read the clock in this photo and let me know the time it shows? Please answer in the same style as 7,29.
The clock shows 4,53
